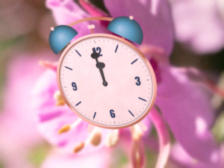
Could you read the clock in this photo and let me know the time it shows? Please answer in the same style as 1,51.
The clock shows 11,59
